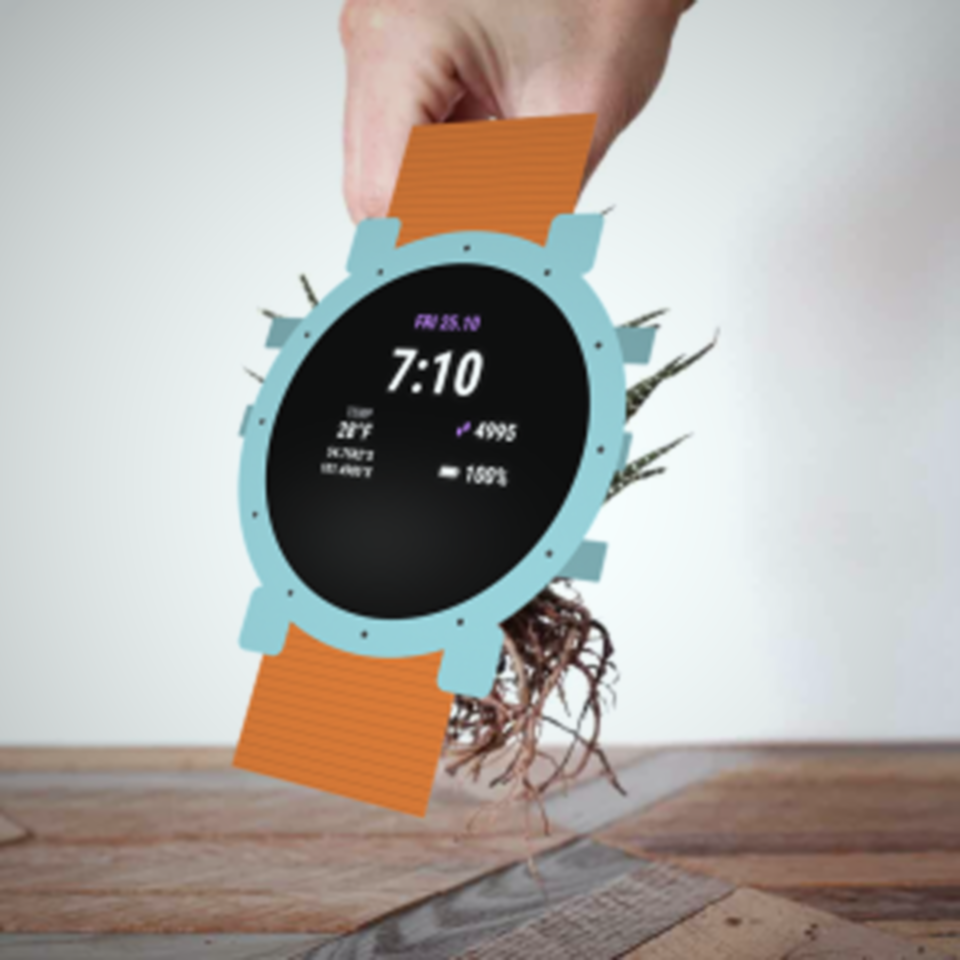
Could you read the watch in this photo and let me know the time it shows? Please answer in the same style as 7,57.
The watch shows 7,10
